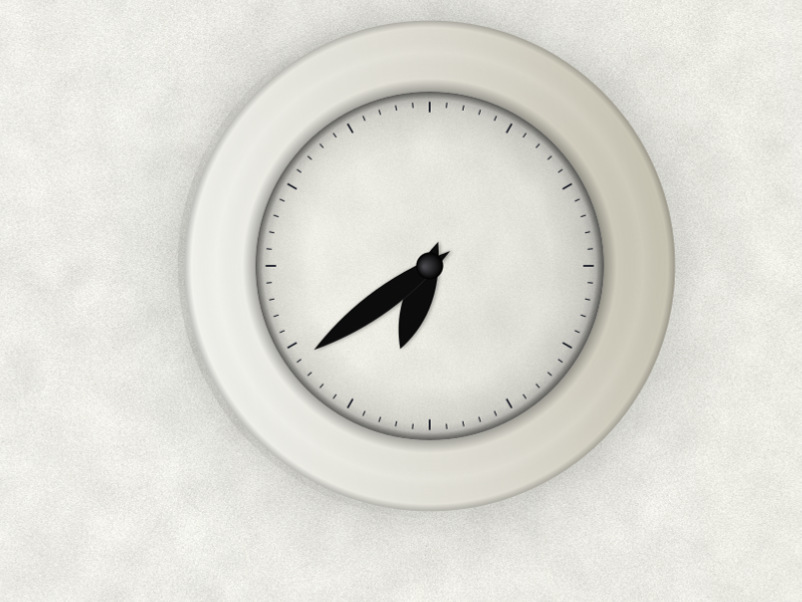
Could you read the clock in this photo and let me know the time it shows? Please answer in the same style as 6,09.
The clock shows 6,39
